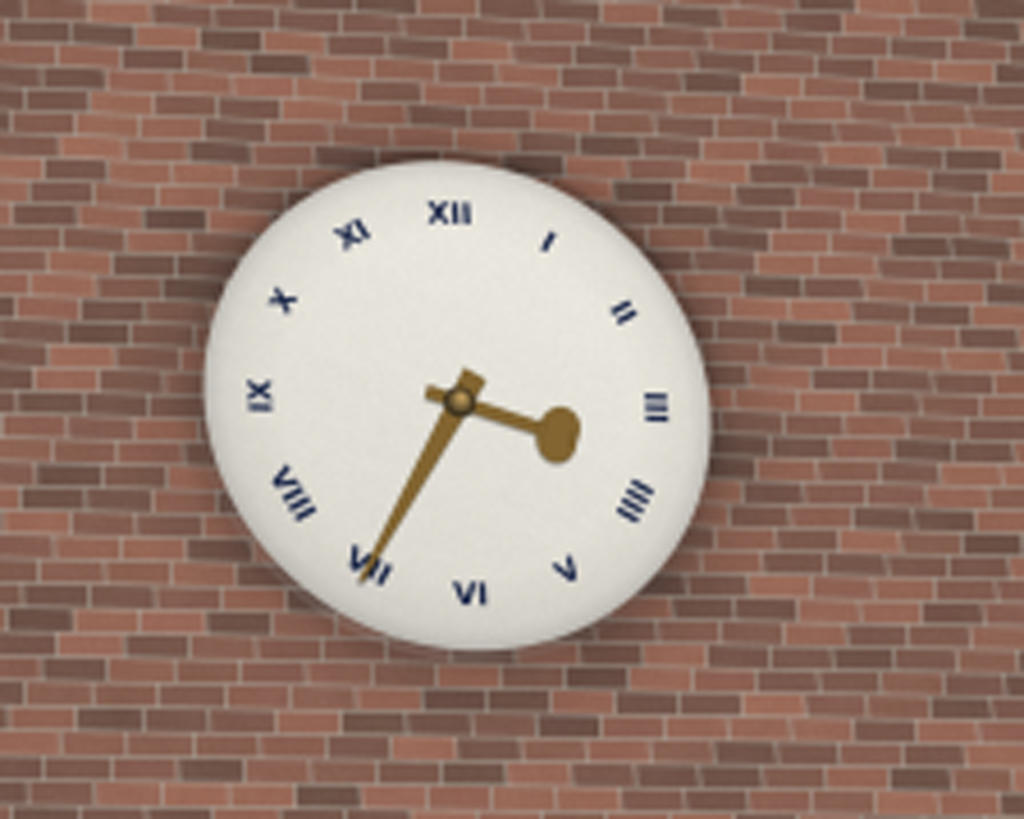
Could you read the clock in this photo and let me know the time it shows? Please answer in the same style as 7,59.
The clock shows 3,35
